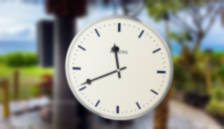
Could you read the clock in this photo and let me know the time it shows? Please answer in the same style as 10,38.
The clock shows 11,41
